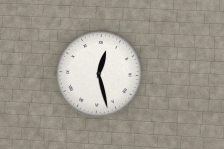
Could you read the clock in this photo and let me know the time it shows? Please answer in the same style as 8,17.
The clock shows 12,27
